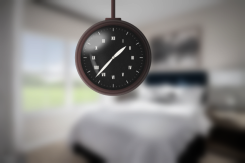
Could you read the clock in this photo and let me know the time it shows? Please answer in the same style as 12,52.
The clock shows 1,37
